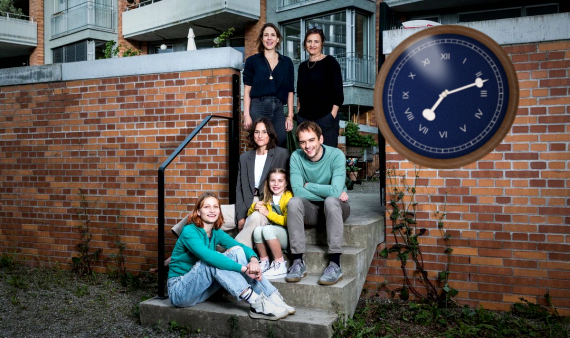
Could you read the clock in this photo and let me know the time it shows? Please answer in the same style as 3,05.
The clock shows 7,12
